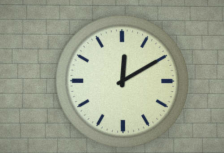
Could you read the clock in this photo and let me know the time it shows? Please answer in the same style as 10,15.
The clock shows 12,10
